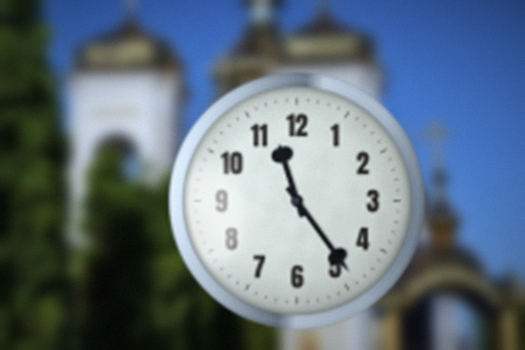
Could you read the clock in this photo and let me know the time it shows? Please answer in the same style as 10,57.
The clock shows 11,24
